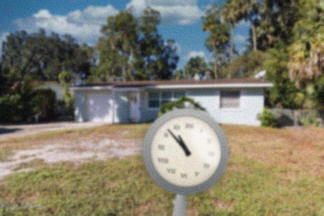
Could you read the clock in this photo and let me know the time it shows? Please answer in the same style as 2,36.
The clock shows 10,52
